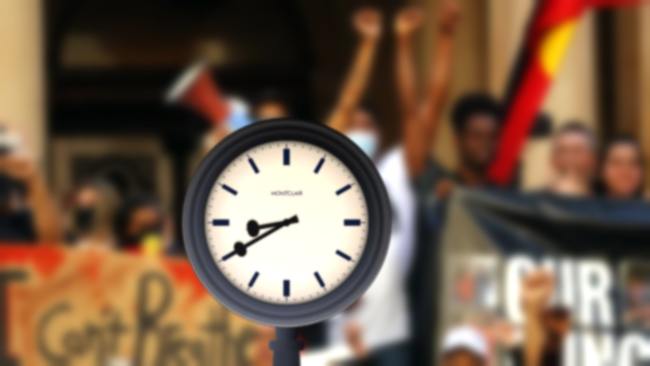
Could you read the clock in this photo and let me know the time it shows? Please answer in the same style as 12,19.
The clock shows 8,40
